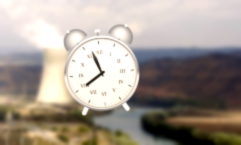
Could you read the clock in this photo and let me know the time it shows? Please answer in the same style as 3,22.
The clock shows 7,57
